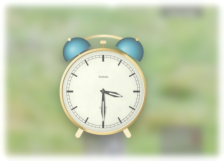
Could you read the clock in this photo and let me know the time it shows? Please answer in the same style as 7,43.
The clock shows 3,30
